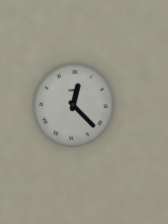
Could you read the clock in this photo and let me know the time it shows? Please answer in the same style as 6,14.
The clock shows 12,22
